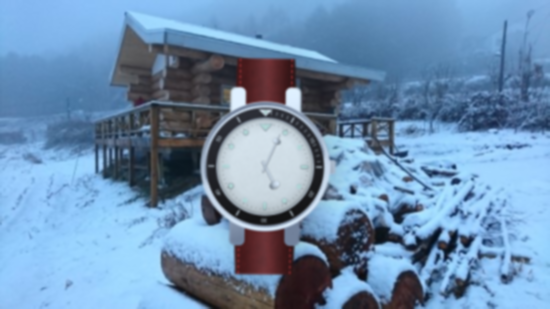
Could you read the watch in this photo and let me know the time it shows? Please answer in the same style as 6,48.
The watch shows 5,04
